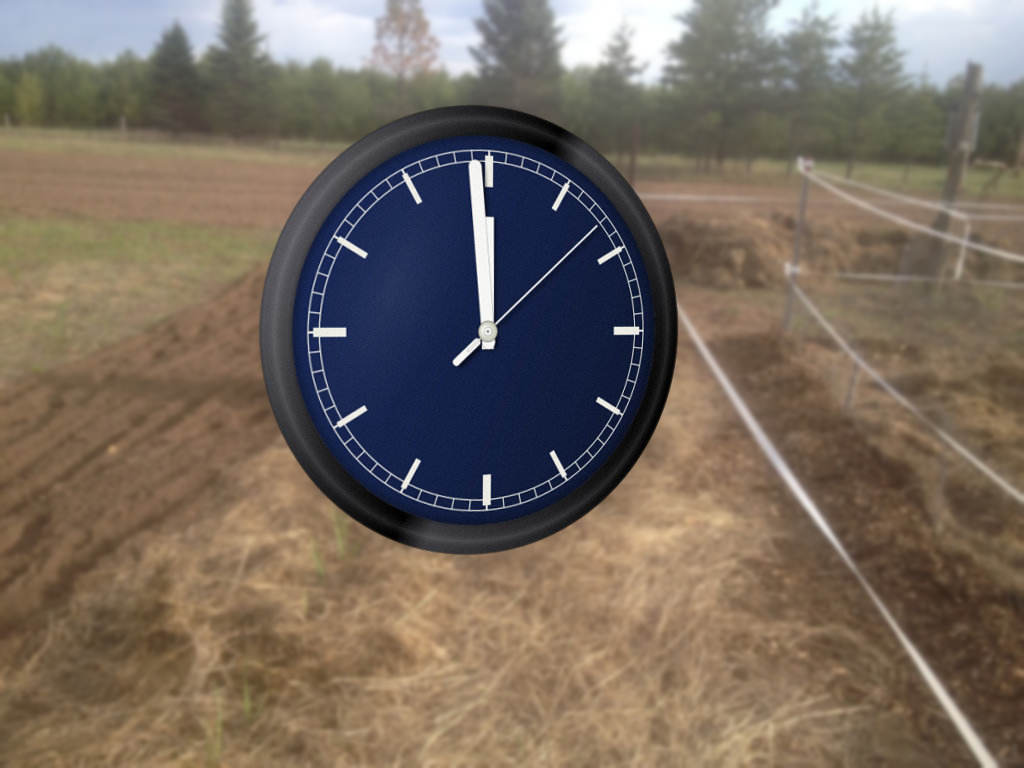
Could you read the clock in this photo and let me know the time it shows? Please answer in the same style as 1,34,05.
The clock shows 11,59,08
